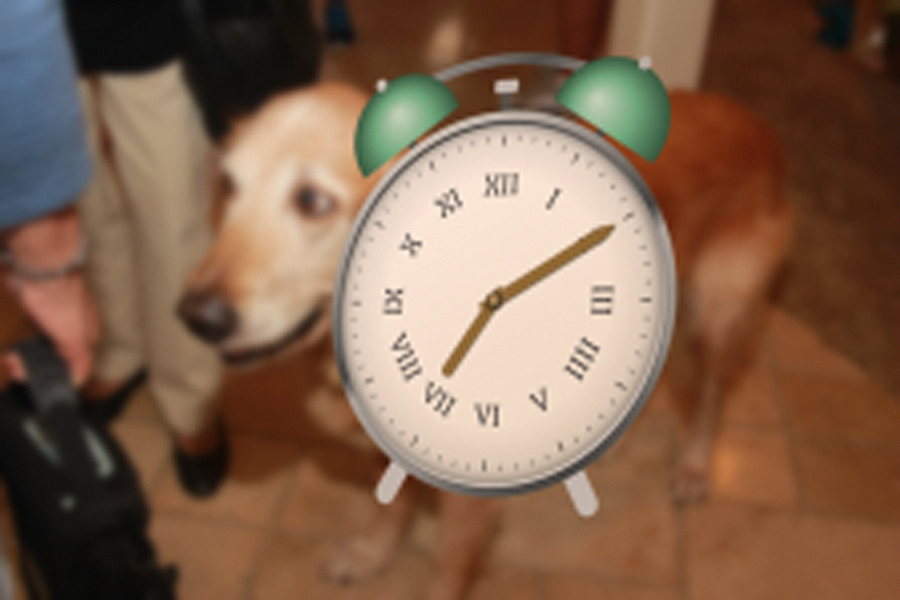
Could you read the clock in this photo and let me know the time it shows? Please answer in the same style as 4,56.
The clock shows 7,10
